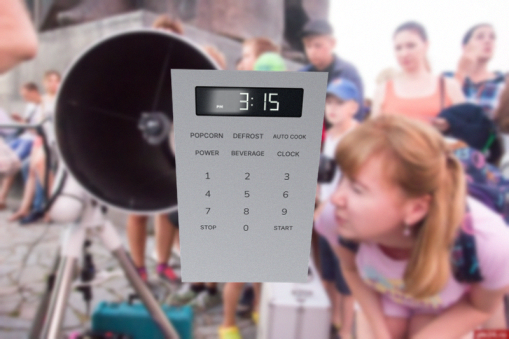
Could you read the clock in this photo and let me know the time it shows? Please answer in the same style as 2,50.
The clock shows 3,15
